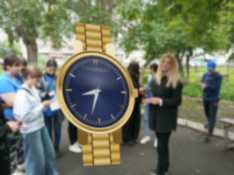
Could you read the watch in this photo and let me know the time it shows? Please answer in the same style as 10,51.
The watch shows 8,33
